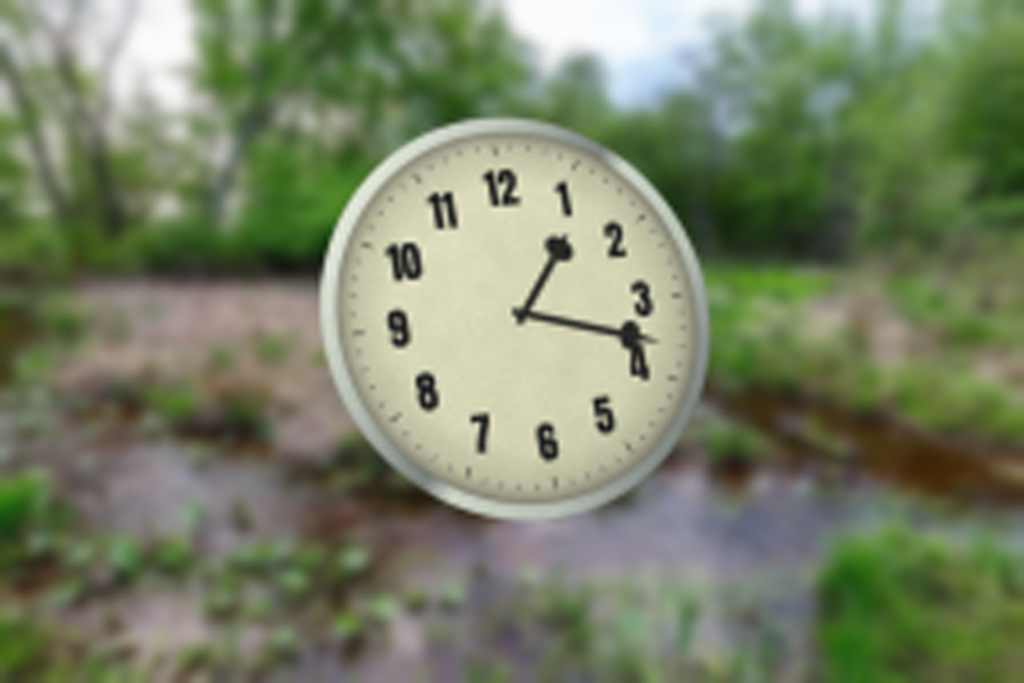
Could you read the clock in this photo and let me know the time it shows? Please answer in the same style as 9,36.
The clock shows 1,18
